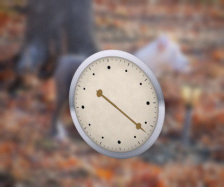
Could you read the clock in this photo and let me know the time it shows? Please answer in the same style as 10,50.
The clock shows 10,22
